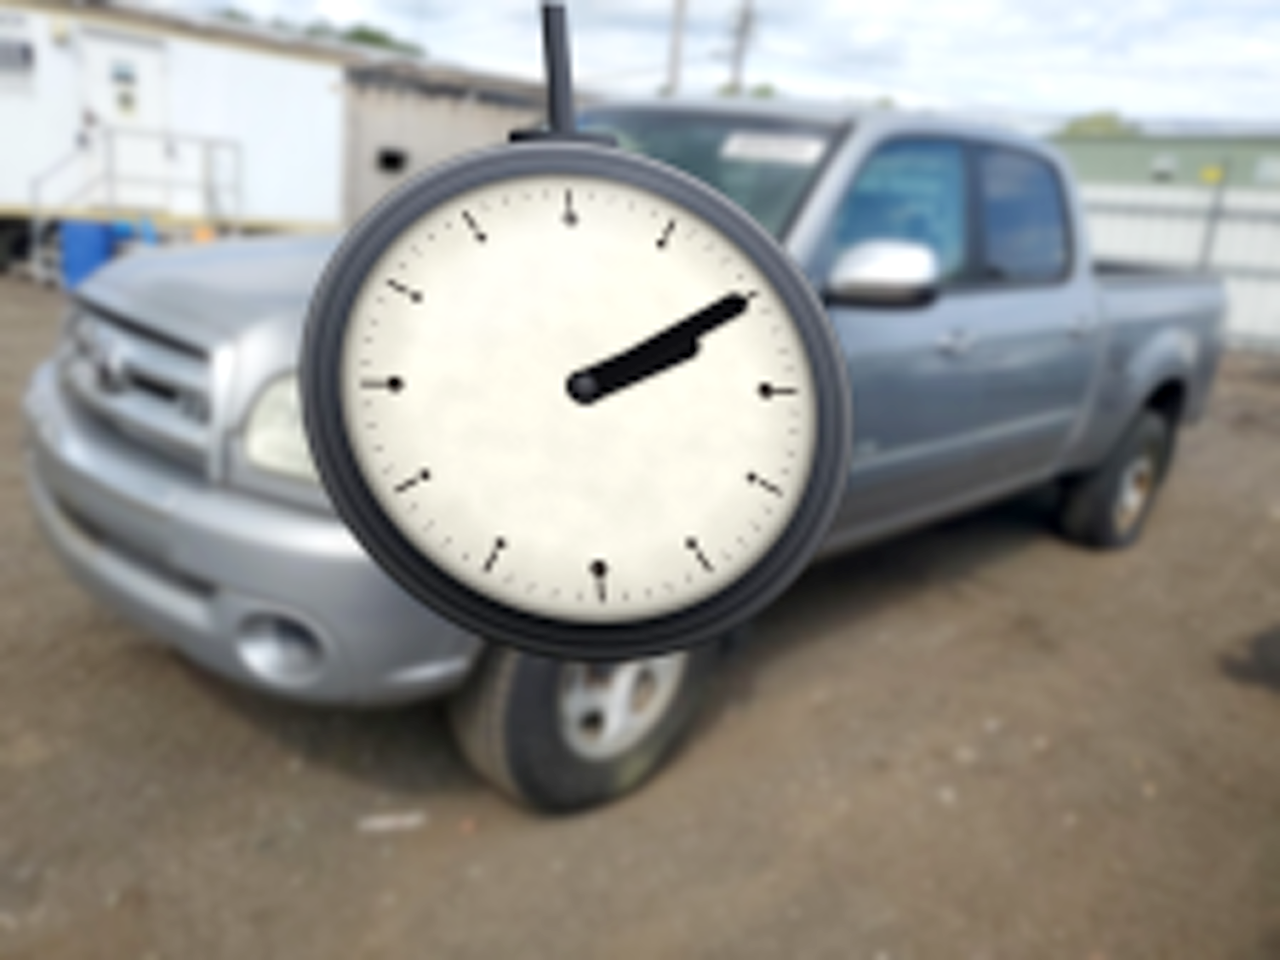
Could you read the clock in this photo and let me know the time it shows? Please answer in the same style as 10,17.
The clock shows 2,10
